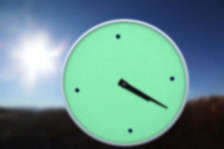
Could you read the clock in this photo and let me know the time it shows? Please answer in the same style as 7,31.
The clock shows 4,21
